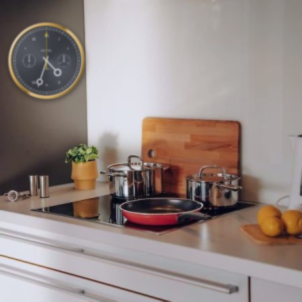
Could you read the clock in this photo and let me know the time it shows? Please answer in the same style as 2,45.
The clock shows 4,33
